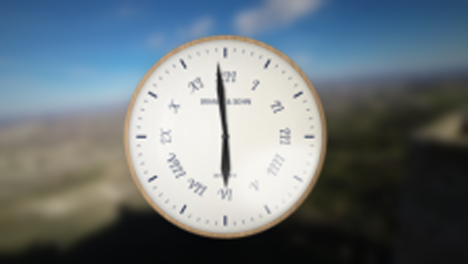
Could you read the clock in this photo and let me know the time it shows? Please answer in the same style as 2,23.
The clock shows 5,59
